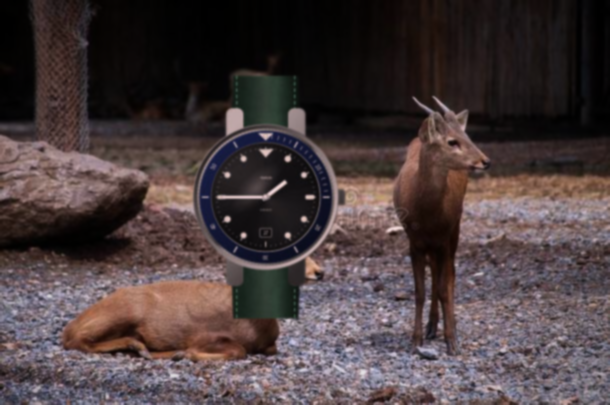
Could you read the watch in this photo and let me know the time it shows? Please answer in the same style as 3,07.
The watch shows 1,45
